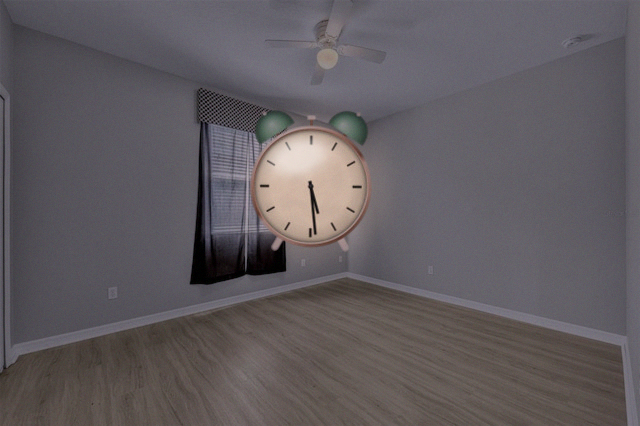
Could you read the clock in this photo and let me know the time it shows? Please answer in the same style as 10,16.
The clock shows 5,29
